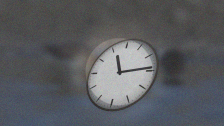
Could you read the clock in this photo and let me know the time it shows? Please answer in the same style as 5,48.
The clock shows 11,14
